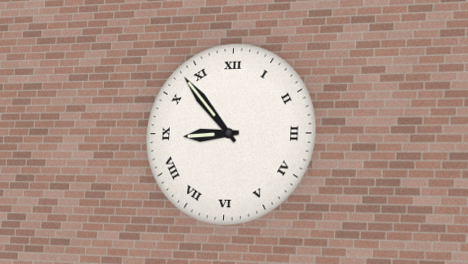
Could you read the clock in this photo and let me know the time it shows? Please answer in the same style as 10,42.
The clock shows 8,53
